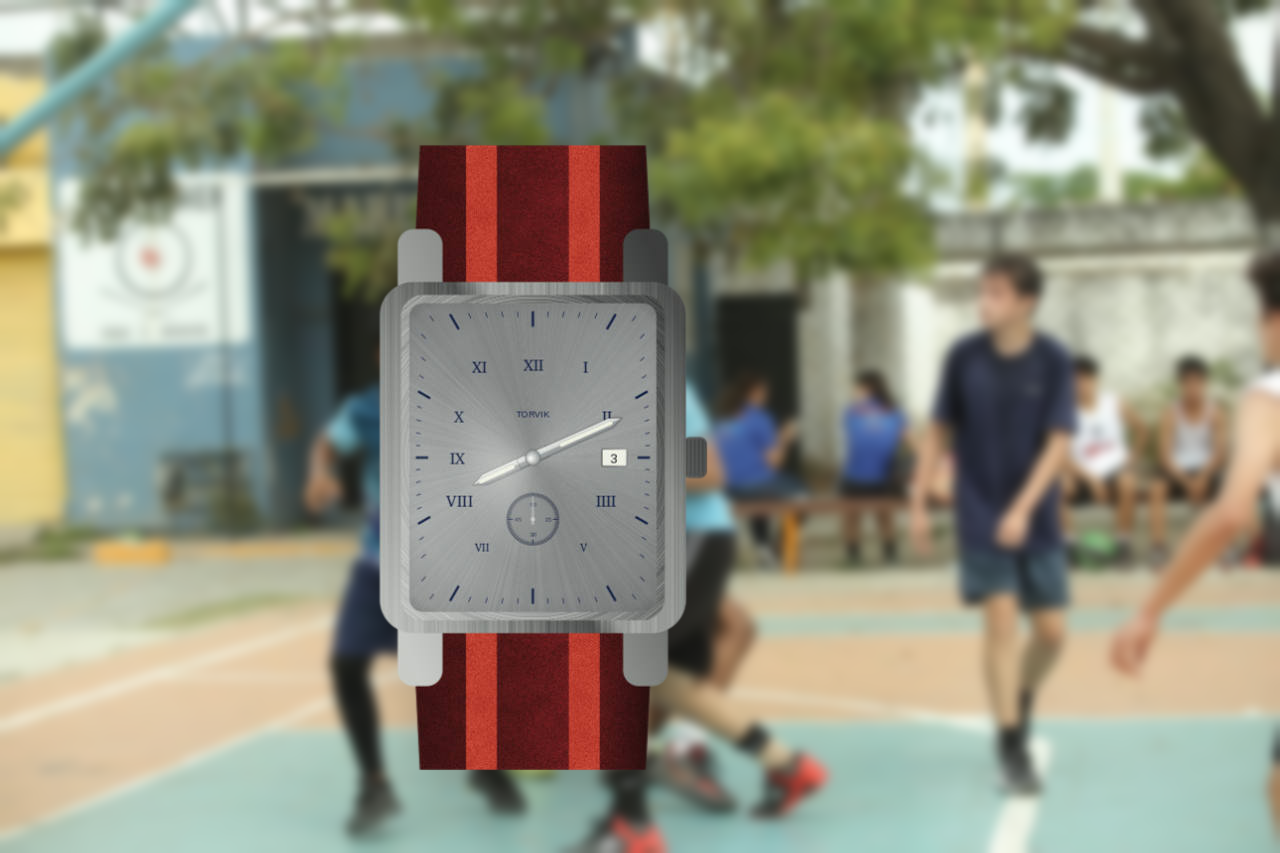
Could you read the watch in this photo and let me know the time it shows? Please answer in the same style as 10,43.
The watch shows 8,11
